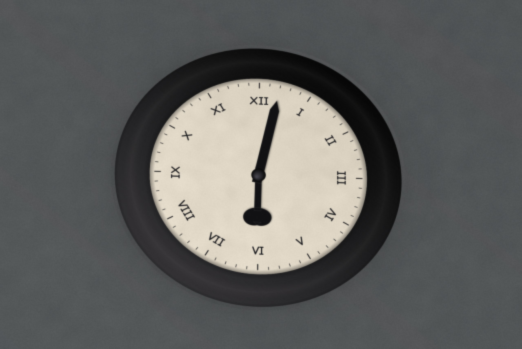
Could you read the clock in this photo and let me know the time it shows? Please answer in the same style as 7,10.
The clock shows 6,02
